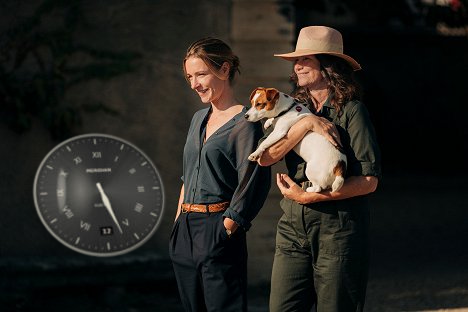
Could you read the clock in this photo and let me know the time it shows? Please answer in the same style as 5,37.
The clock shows 5,27
